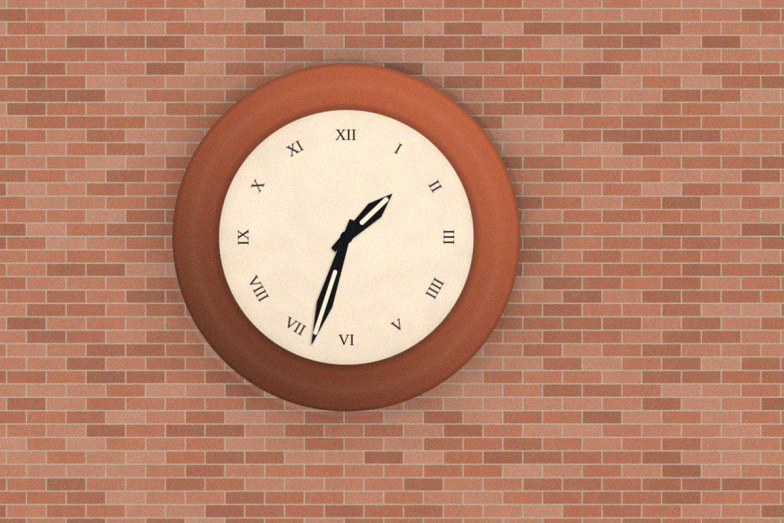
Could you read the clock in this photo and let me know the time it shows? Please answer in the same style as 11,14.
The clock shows 1,33
